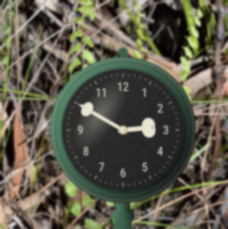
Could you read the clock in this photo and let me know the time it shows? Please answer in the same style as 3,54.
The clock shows 2,50
